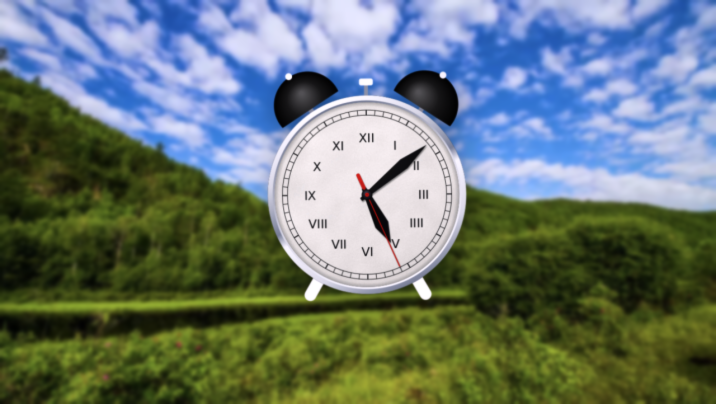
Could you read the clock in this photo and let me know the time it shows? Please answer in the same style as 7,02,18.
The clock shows 5,08,26
